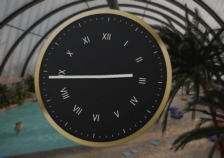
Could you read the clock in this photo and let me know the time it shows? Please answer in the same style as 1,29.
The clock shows 2,44
